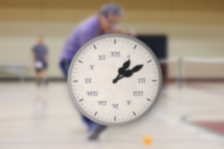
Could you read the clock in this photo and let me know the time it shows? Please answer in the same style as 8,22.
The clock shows 1,10
